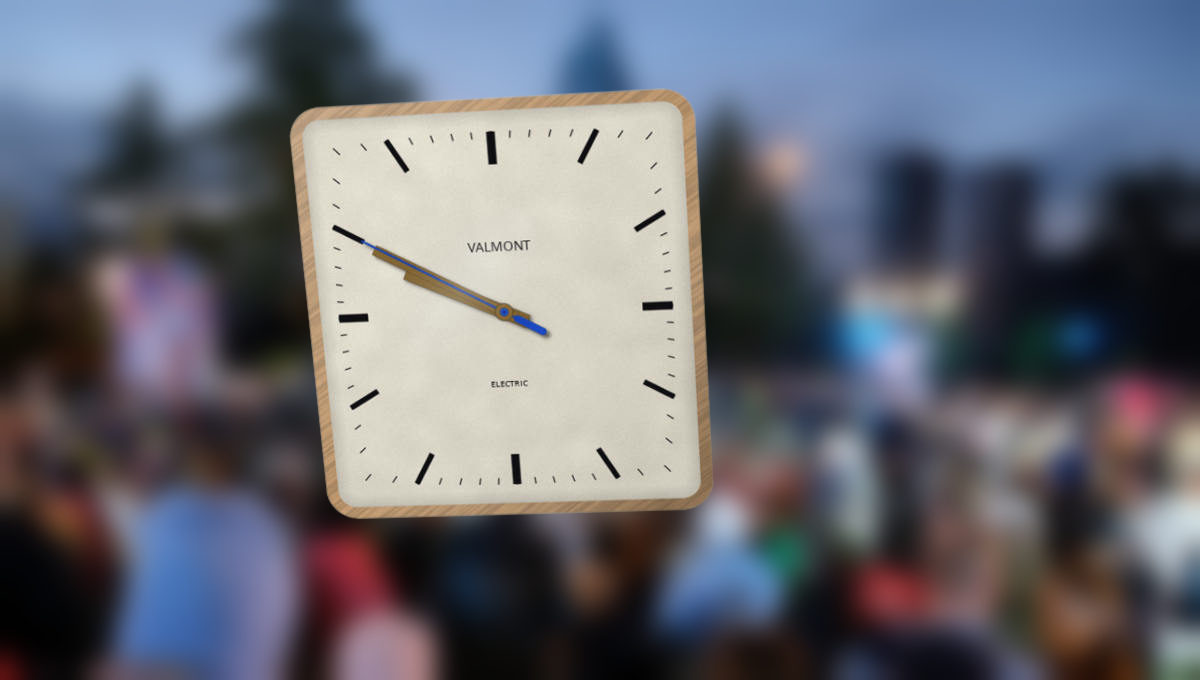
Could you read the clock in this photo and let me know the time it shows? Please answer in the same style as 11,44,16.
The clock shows 9,49,50
